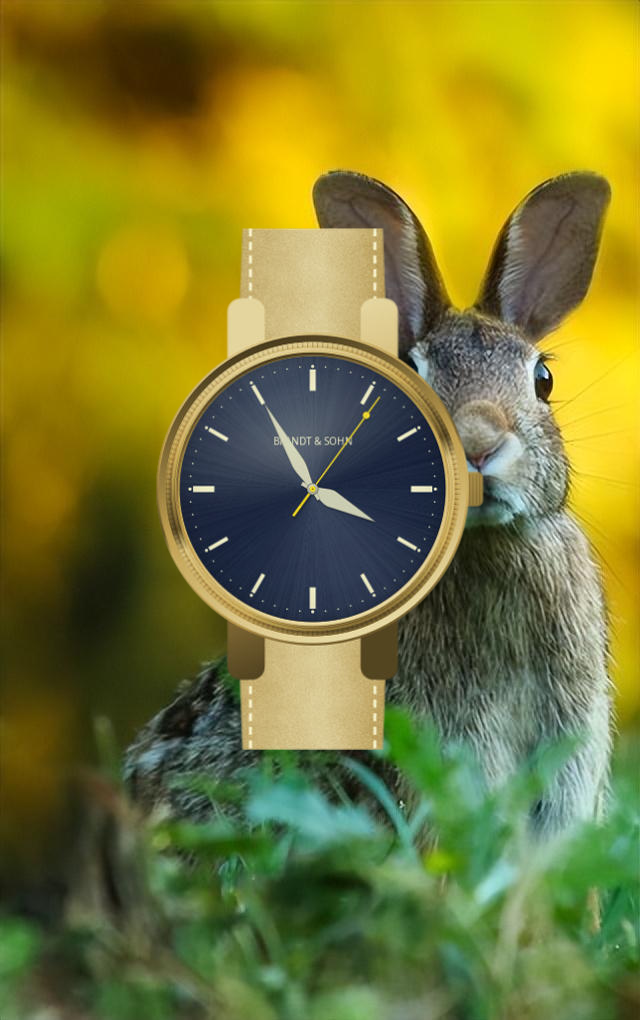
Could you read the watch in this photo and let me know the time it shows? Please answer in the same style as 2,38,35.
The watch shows 3,55,06
